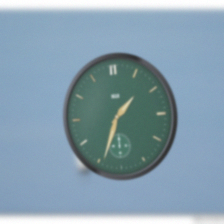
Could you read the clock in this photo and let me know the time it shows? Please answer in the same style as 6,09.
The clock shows 1,34
